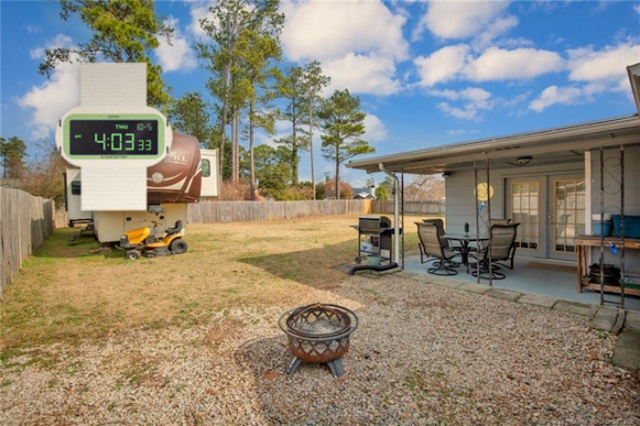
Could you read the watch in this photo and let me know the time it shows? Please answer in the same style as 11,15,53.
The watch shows 4,03,33
